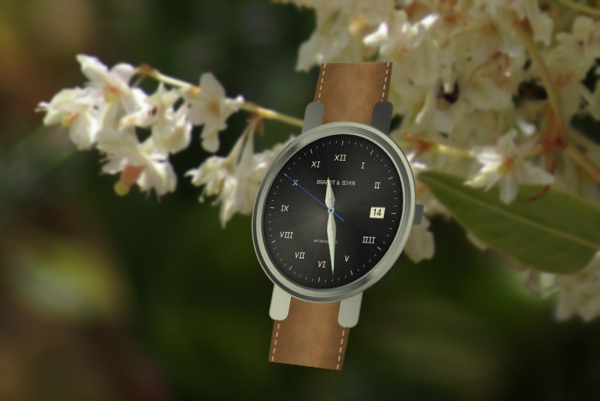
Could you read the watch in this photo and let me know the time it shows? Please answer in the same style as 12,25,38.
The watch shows 11,27,50
